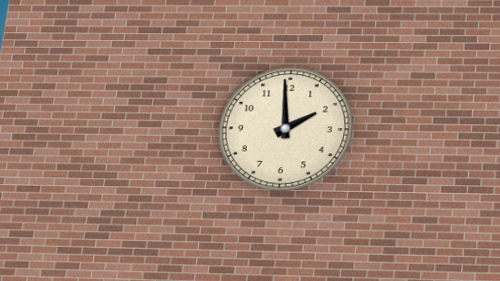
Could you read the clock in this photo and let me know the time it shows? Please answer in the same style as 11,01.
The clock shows 1,59
